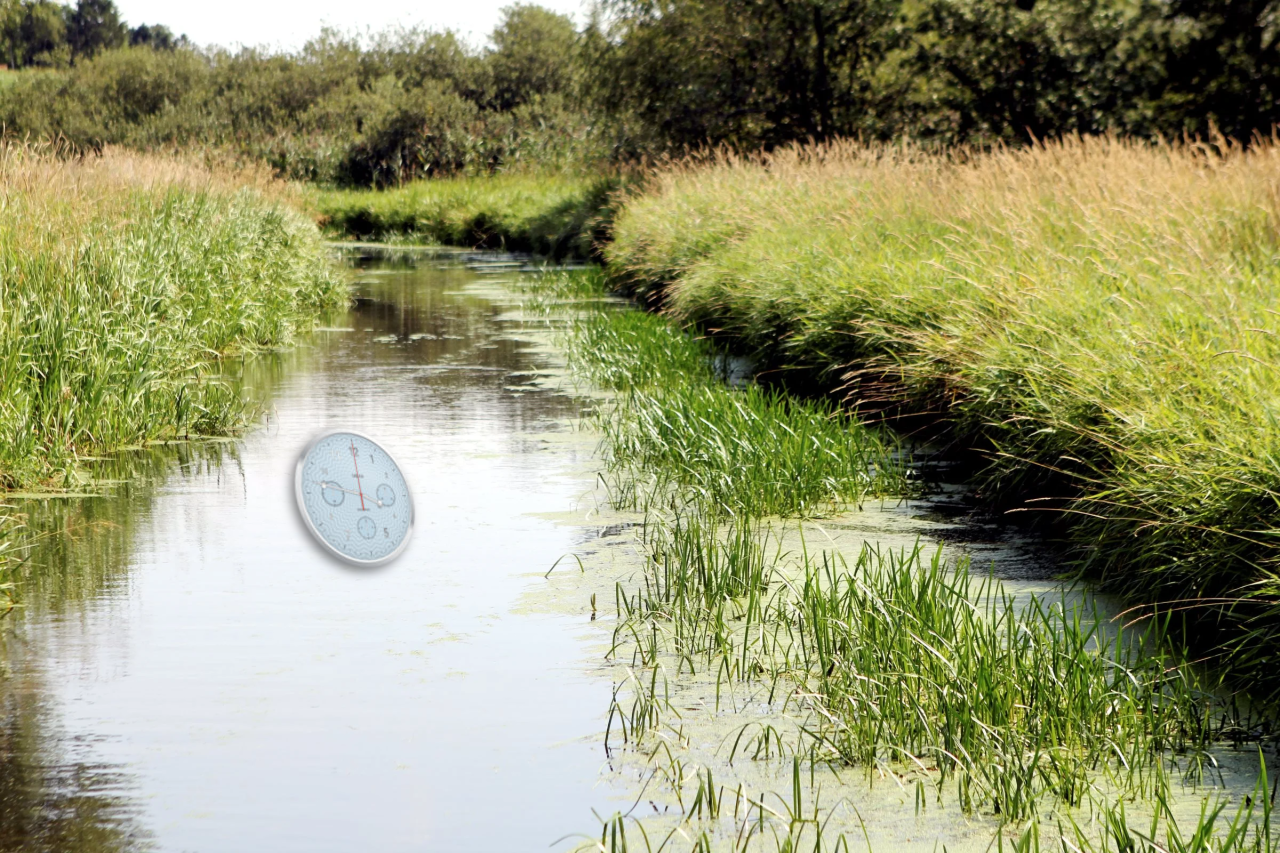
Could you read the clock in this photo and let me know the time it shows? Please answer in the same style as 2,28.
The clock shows 3,47
